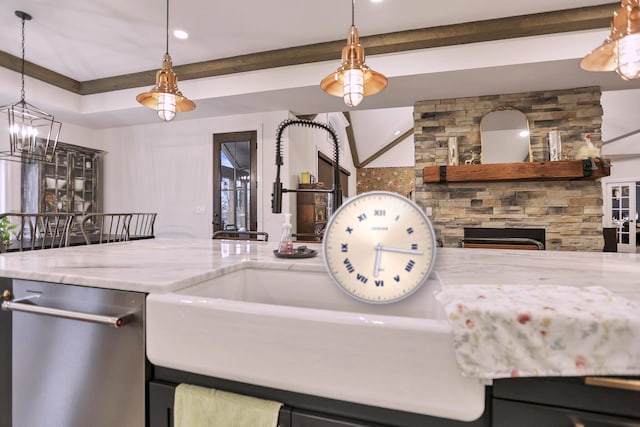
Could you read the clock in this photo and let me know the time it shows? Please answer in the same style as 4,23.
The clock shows 6,16
